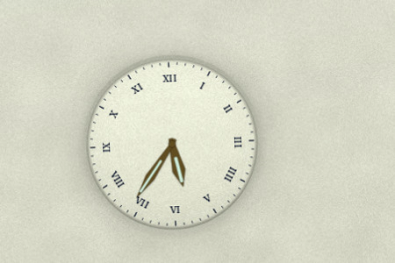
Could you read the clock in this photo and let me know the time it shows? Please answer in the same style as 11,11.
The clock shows 5,36
